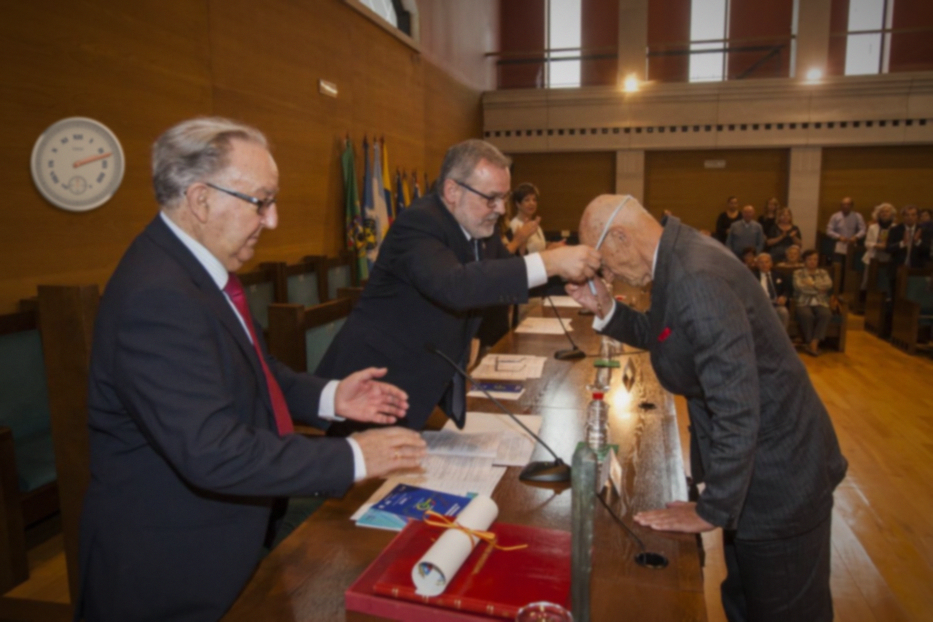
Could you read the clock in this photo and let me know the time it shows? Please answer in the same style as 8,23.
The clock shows 2,12
